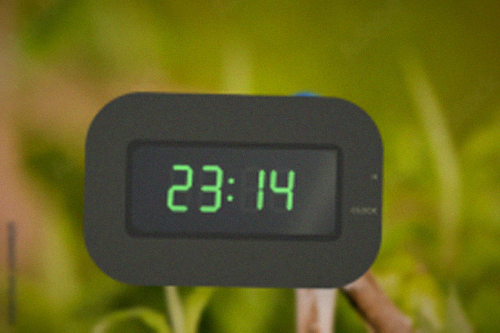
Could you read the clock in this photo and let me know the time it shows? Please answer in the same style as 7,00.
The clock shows 23,14
